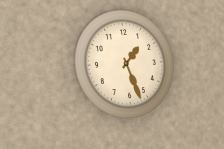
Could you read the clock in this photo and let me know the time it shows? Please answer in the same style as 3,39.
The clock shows 1,27
